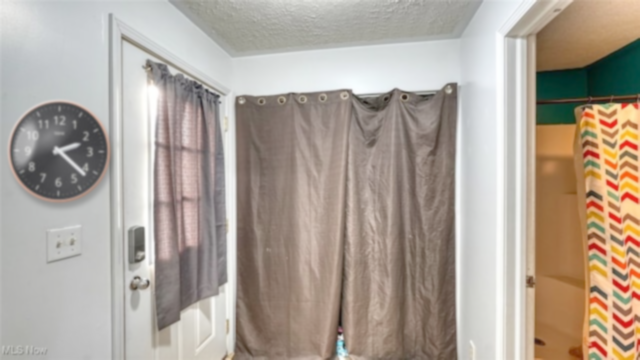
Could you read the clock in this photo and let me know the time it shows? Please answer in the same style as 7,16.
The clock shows 2,22
